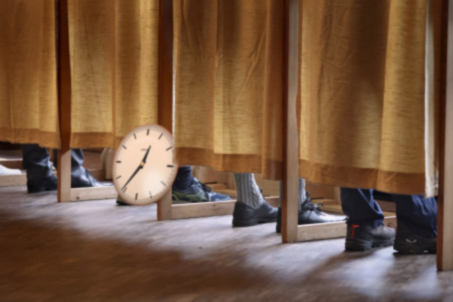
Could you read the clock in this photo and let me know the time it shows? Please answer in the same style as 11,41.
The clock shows 12,36
